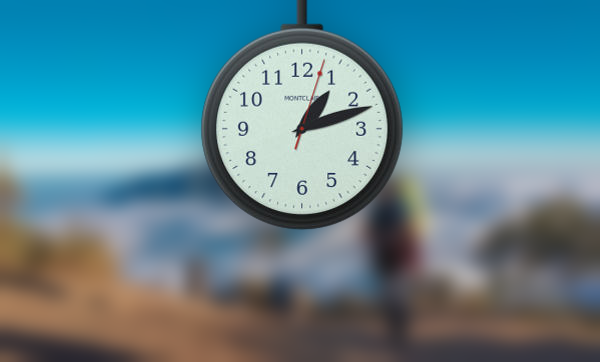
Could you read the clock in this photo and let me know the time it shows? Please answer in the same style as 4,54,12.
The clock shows 1,12,03
